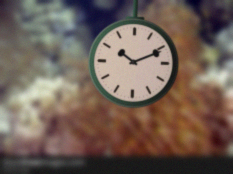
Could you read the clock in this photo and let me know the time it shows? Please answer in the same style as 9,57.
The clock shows 10,11
